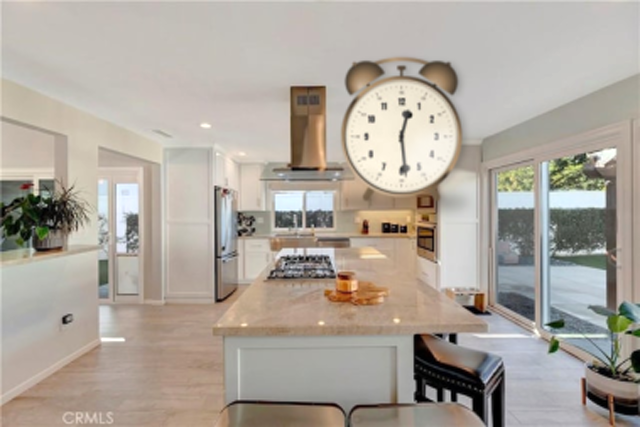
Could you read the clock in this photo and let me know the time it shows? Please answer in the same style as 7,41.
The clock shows 12,29
